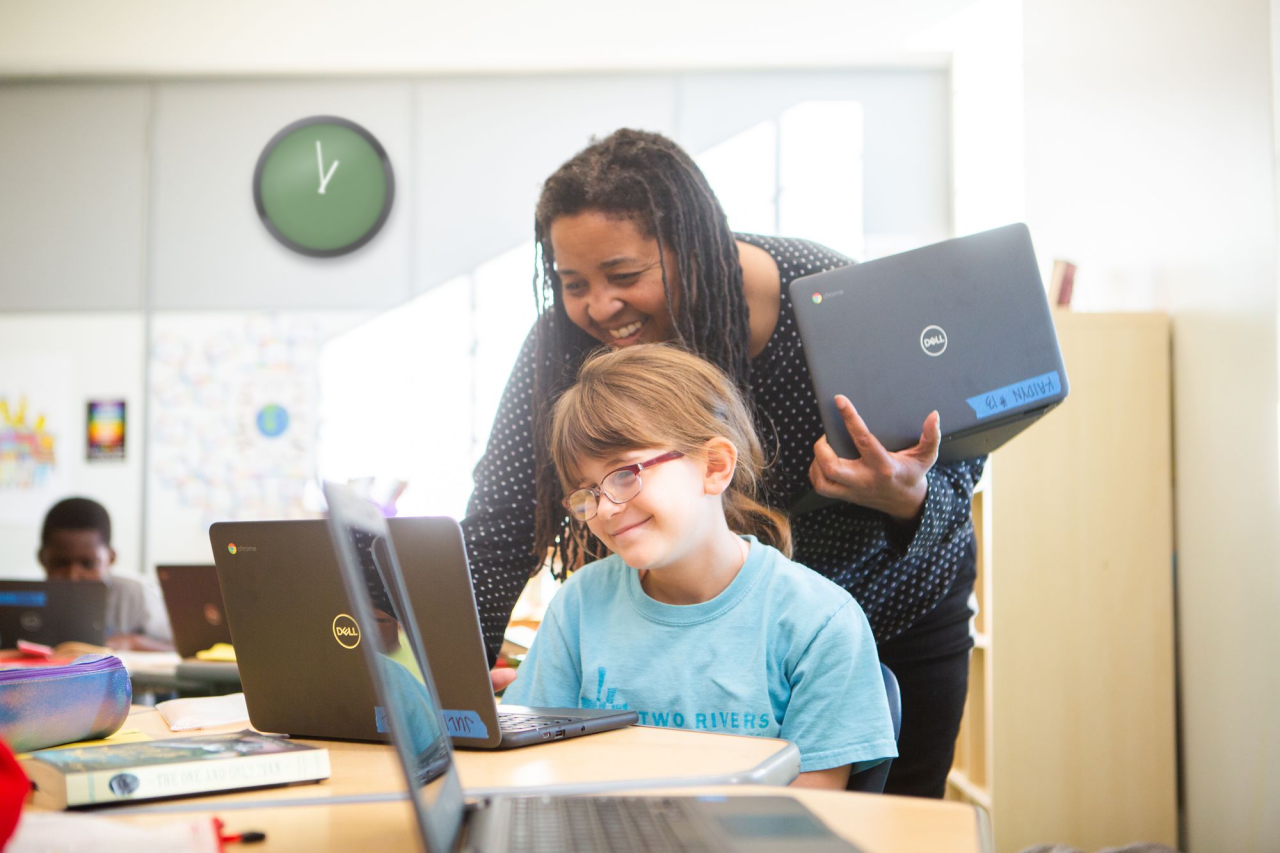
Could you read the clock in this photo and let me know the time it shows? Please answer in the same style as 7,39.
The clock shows 12,59
